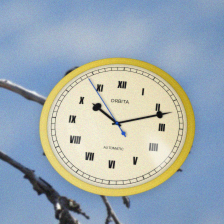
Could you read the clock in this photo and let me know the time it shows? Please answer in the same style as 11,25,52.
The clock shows 10,11,54
